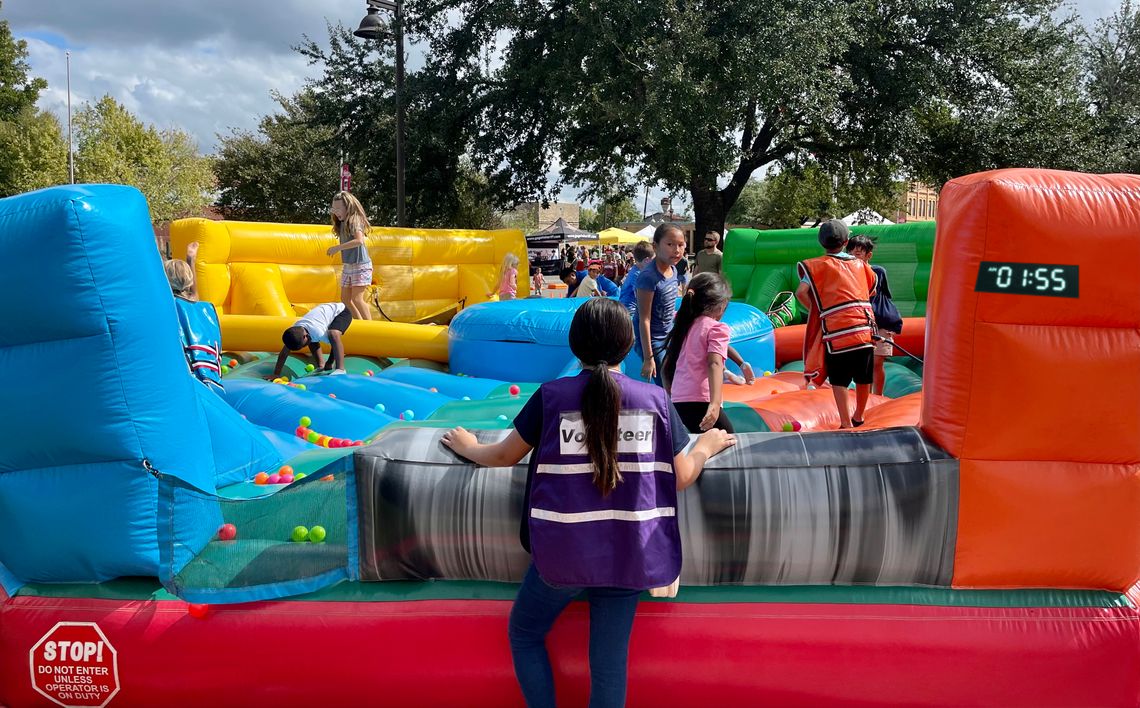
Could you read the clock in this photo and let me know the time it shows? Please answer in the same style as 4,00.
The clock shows 1,55
